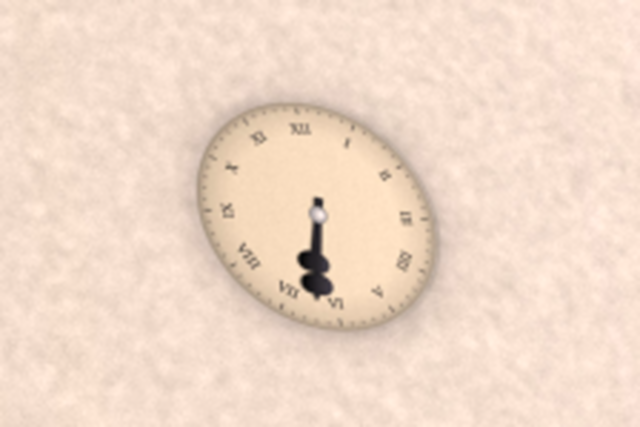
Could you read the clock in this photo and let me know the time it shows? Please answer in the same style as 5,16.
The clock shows 6,32
